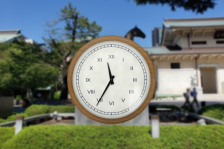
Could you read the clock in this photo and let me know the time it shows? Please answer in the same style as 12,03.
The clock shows 11,35
